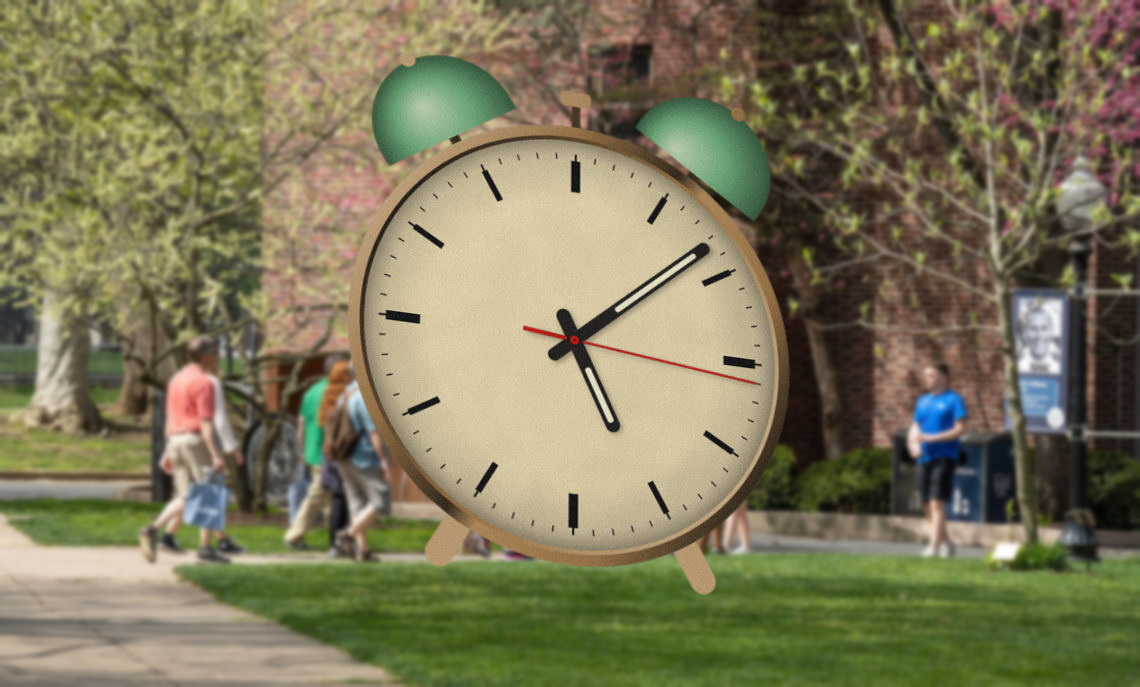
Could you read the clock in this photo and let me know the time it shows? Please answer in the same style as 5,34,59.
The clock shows 5,08,16
